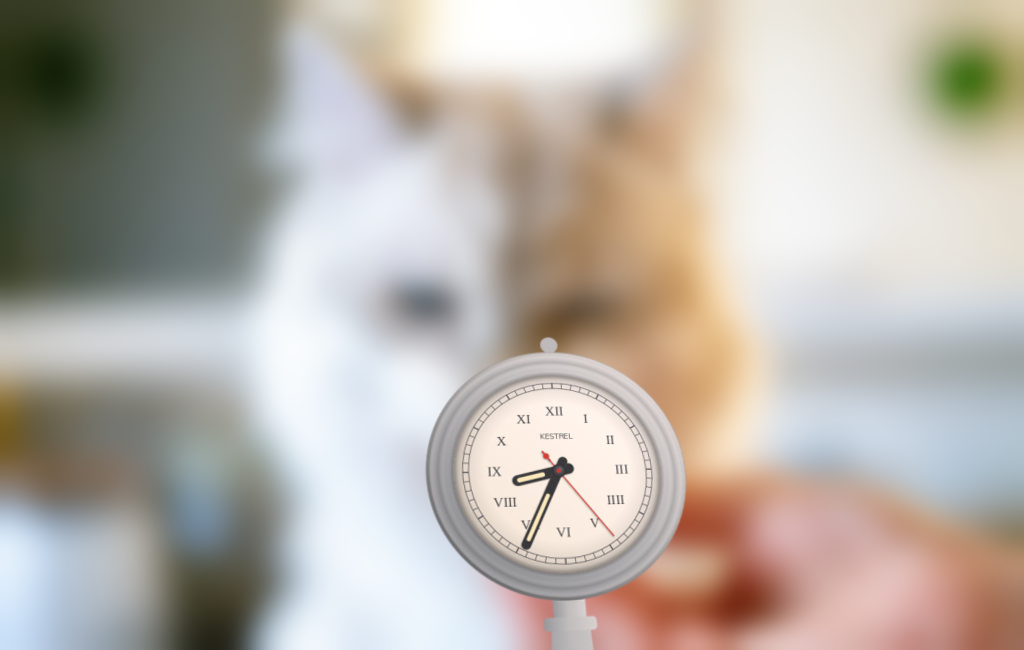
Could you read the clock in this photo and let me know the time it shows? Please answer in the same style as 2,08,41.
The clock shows 8,34,24
